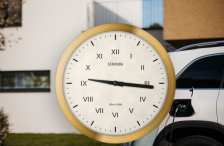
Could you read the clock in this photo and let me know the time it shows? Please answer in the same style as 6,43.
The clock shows 9,16
